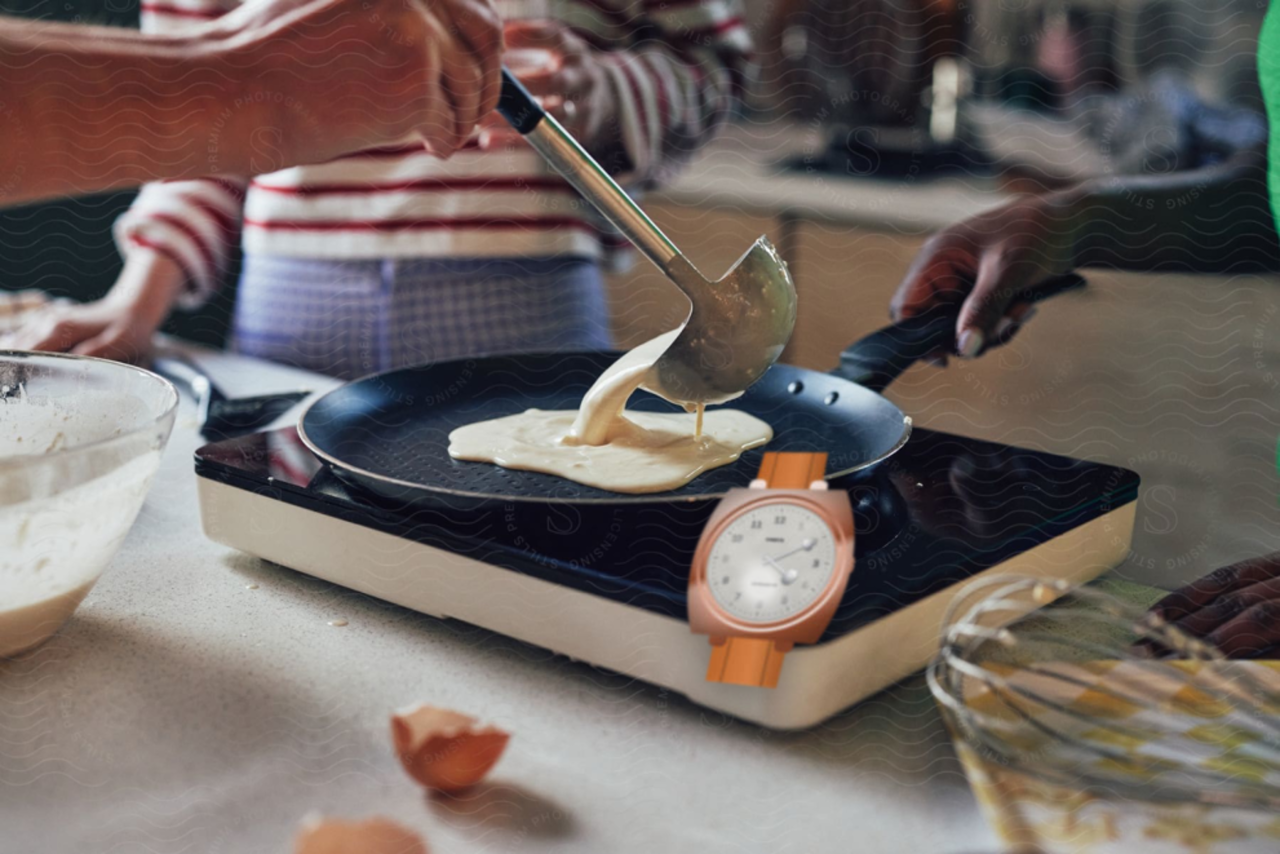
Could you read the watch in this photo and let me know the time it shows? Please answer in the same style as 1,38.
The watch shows 4,10
